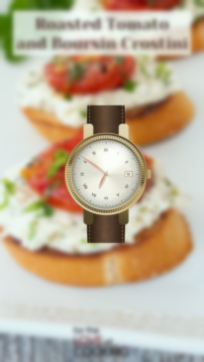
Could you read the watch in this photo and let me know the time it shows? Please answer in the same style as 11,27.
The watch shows 6,51
